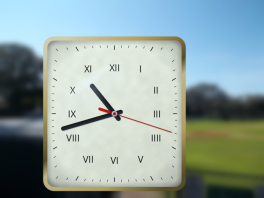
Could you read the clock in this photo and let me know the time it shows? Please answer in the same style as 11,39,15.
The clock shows 10,42,18
